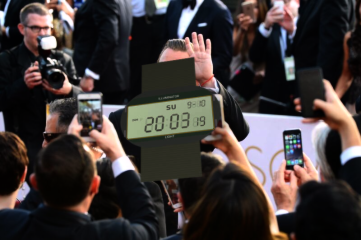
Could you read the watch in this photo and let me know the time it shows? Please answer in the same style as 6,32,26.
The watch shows 20,03,19
